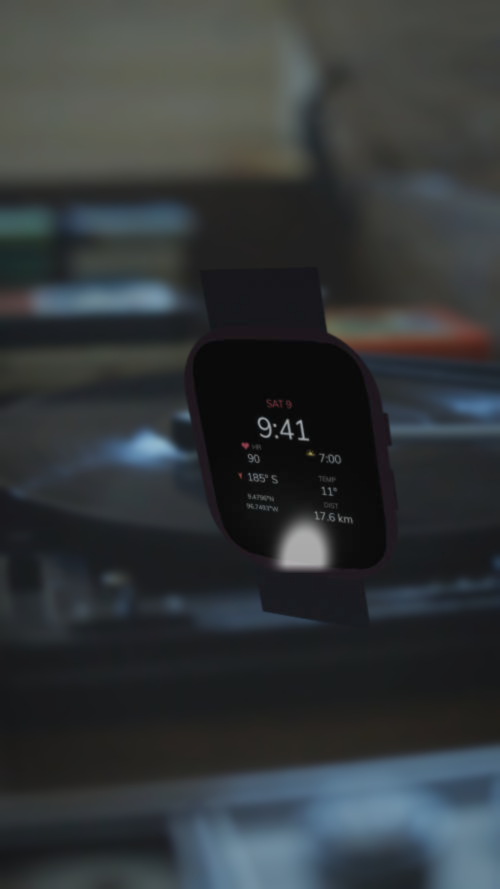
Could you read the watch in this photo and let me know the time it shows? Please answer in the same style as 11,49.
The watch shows 9,41
